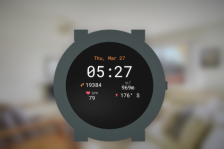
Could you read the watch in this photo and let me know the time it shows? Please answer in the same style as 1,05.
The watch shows 5,27
